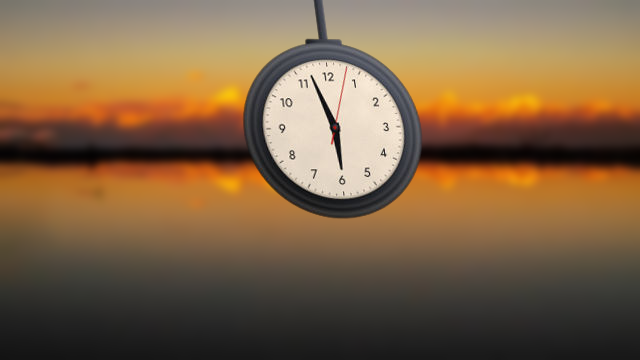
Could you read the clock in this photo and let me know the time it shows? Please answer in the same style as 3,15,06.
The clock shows 5,57,03
